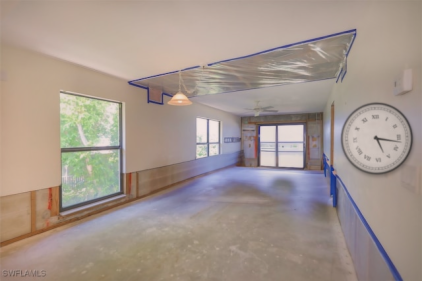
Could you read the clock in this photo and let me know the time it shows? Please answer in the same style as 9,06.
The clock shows 5,17
